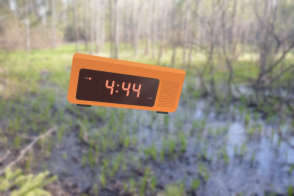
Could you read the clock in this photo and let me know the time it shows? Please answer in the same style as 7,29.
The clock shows 4,44
